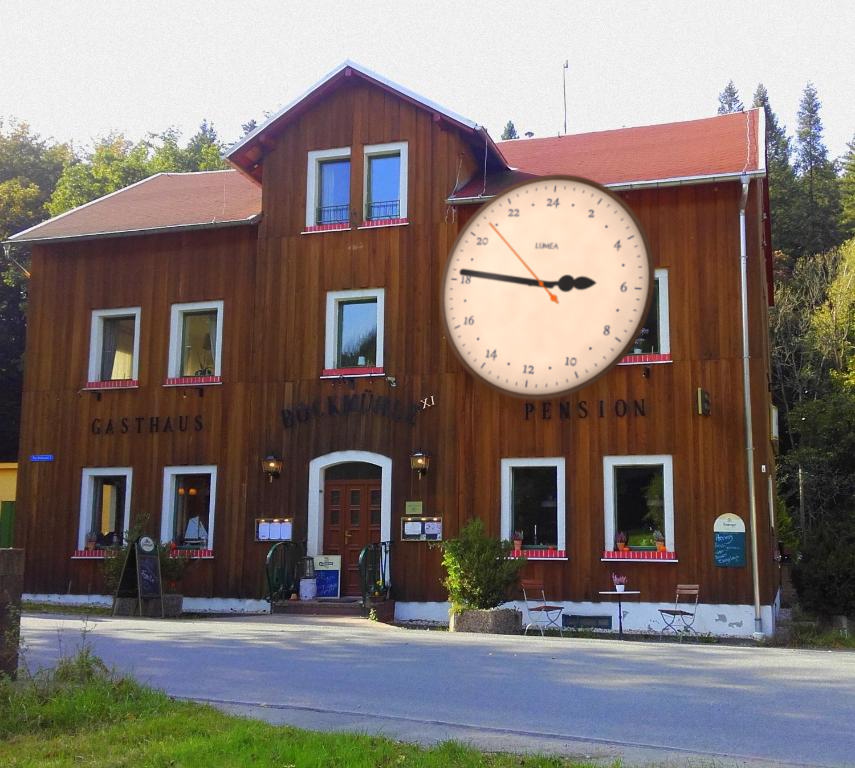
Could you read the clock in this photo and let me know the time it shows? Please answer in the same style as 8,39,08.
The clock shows 5,45,52
